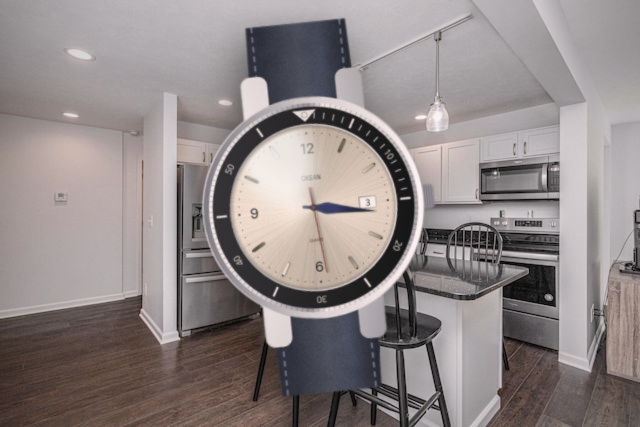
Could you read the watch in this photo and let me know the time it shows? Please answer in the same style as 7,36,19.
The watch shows 3,16,29
